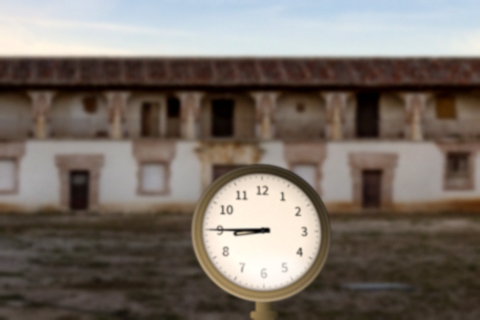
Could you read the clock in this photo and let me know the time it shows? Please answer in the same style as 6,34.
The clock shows 8,45
